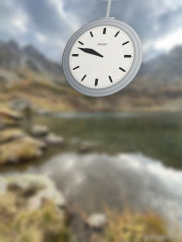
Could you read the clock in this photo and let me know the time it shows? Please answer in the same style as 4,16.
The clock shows 9,48
